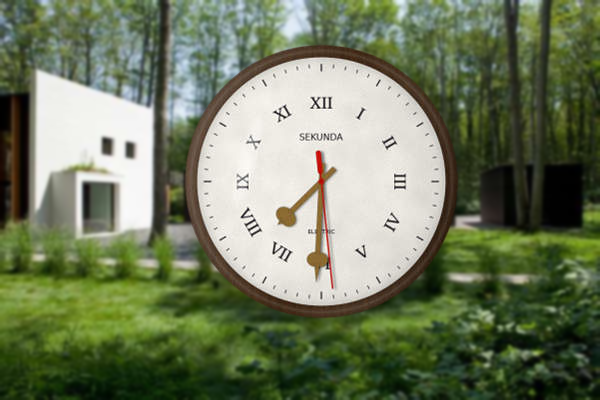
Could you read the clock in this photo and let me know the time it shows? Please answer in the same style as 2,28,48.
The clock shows 7,30,29
